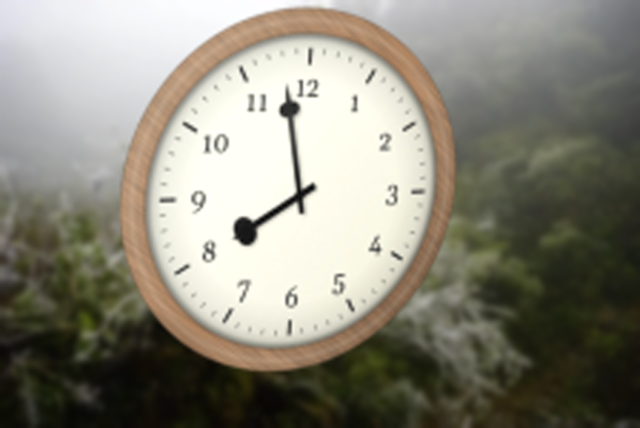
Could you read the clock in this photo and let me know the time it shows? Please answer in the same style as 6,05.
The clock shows 7,58
